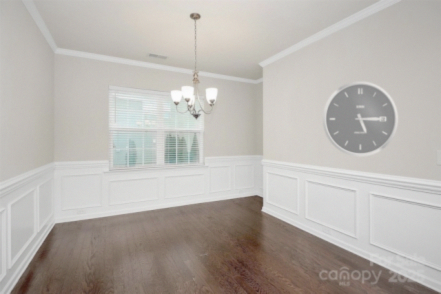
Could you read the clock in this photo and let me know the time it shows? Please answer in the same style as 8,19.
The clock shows 5,15
